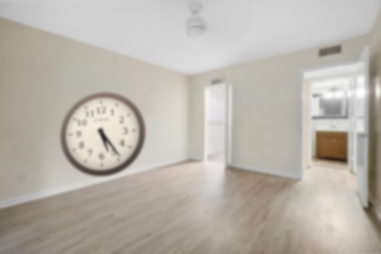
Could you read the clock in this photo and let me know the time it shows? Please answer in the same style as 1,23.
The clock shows 5,24
